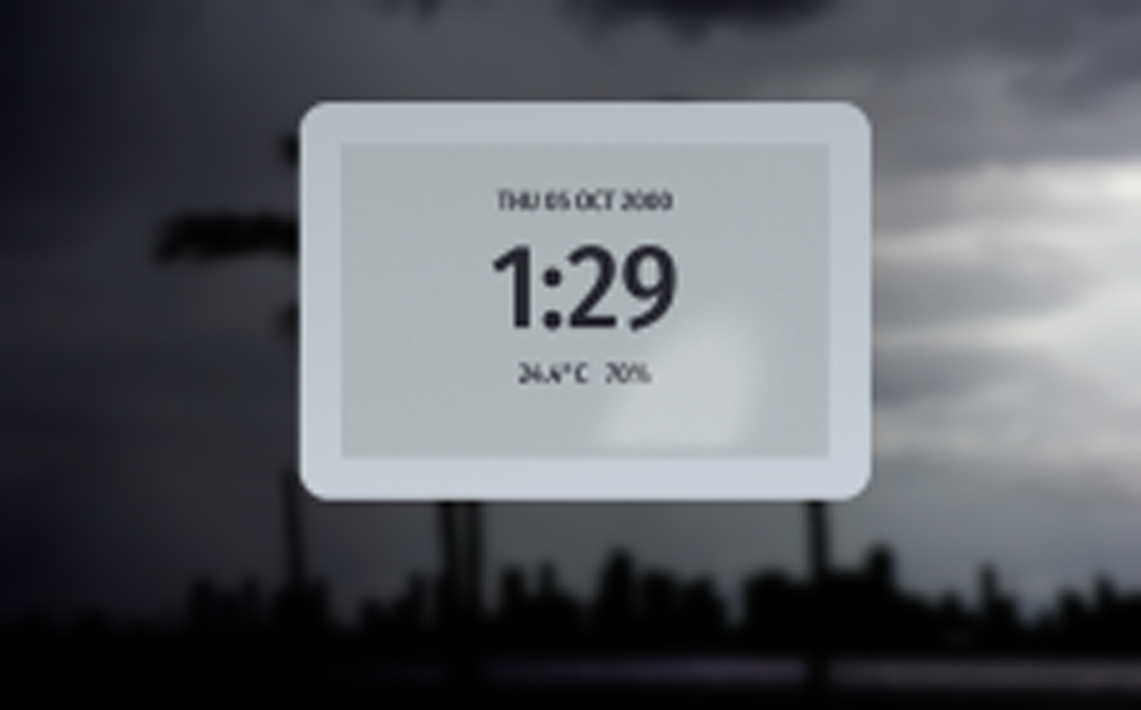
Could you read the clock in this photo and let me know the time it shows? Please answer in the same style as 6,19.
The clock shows 1,29
